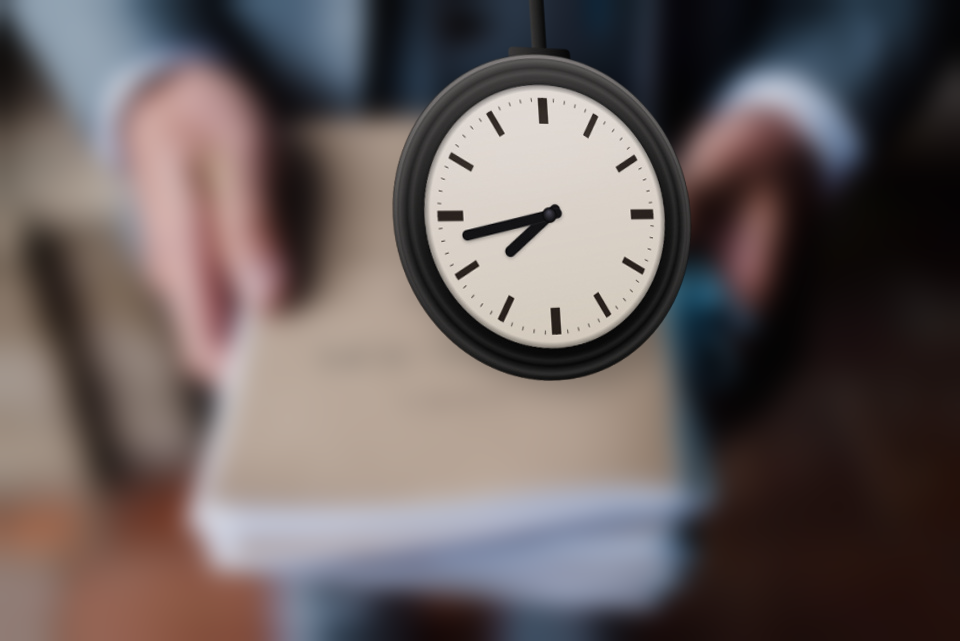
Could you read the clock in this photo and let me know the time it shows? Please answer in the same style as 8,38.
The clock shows 7,43
